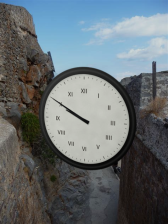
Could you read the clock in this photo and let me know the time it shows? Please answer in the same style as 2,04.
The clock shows 9,50
